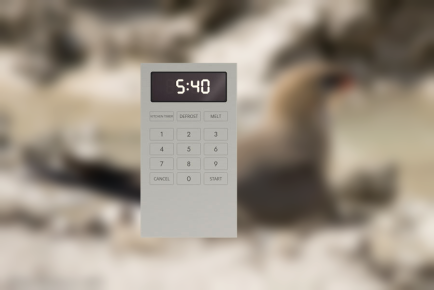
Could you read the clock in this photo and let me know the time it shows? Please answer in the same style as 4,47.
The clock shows 5,40
